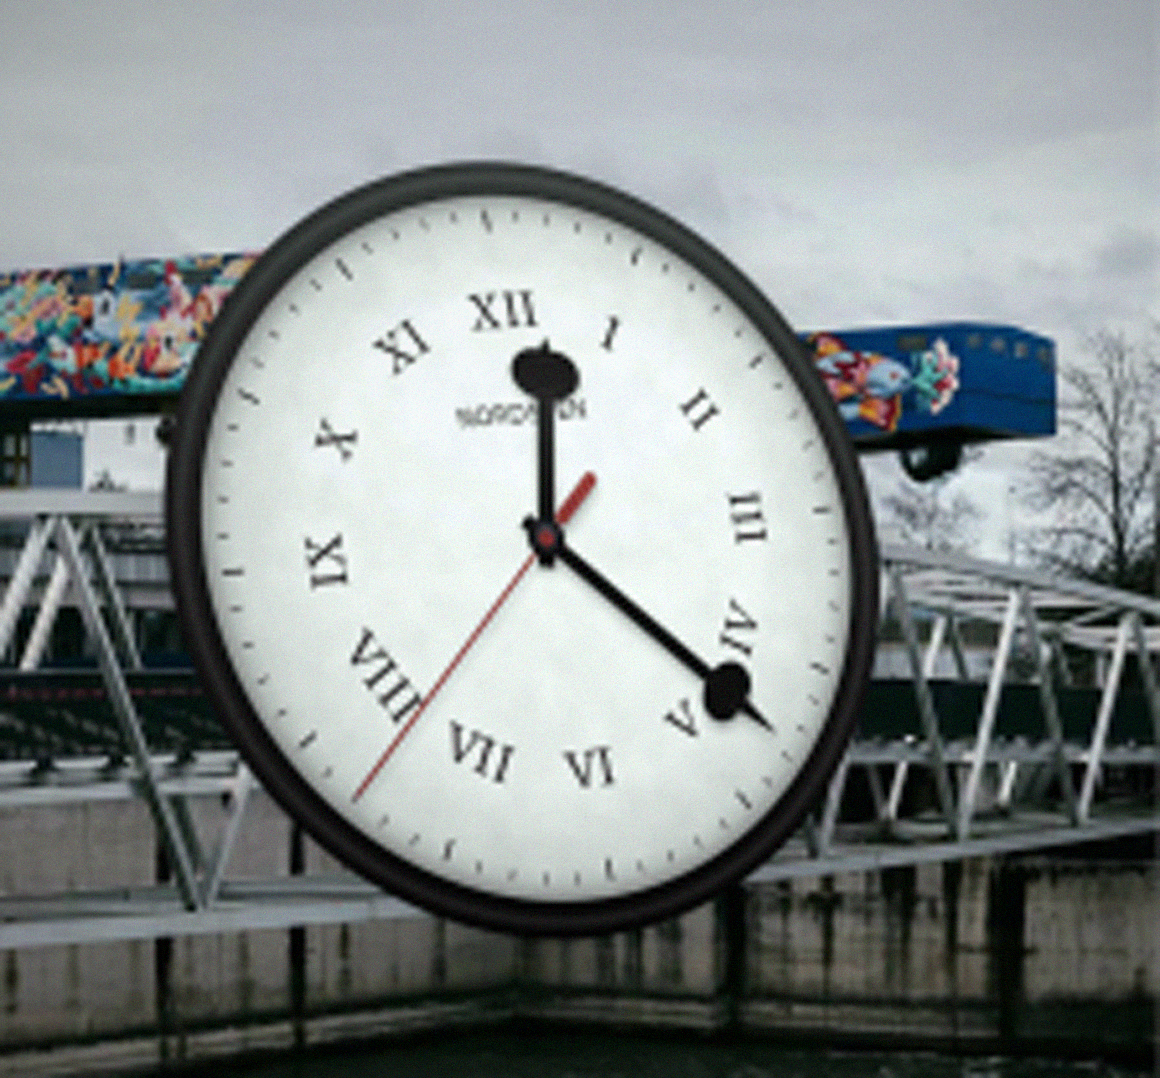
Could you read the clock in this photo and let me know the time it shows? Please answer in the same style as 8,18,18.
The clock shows 12,22,38
